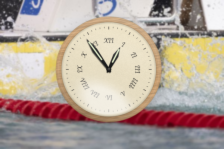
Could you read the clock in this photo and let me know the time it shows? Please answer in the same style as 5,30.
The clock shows 12,54
